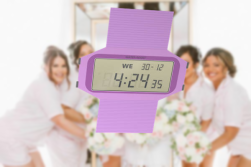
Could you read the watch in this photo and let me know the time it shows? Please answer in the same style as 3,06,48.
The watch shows 4,24,35
